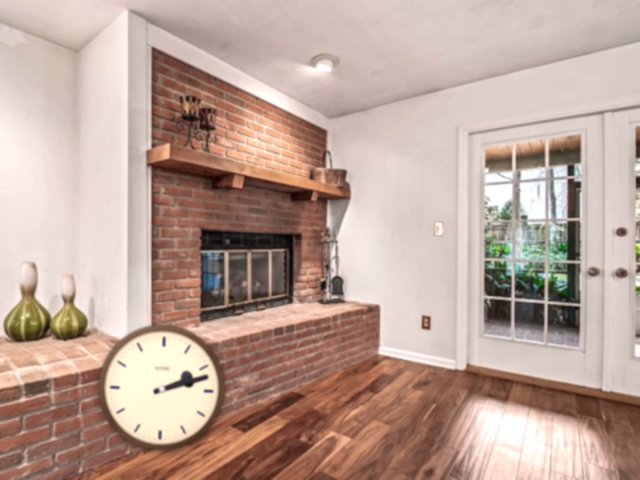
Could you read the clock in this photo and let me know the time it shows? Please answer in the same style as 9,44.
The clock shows 2,12
